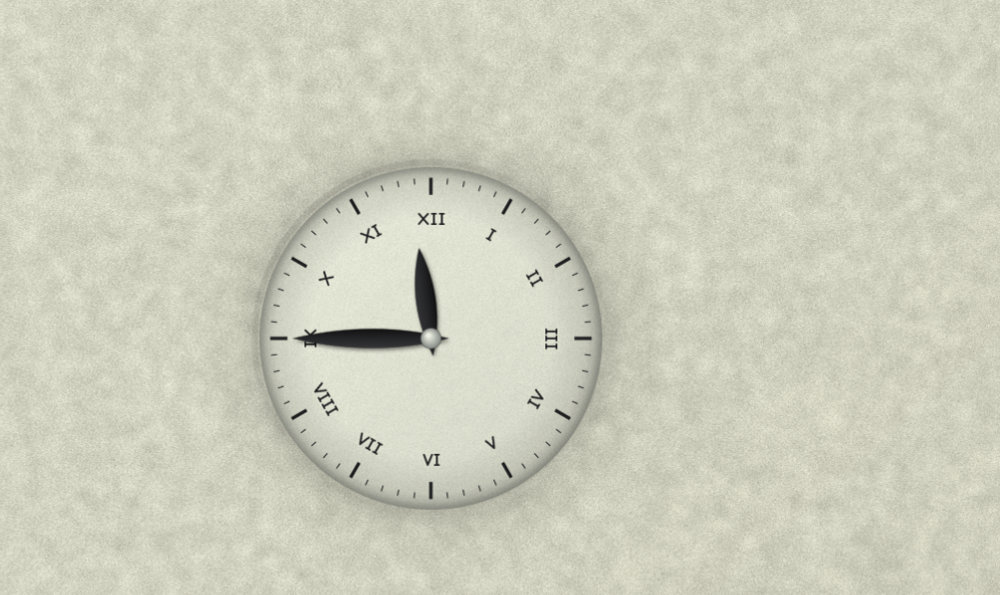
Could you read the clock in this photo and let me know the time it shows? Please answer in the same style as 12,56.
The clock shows 11,45
